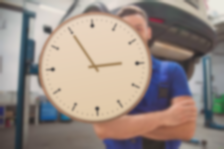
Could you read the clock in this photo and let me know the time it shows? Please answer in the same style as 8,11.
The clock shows 2,55
